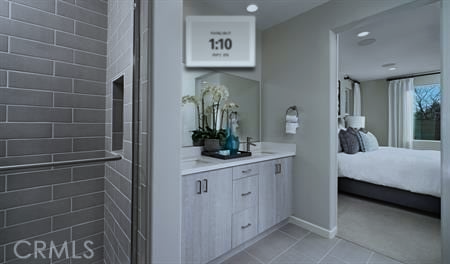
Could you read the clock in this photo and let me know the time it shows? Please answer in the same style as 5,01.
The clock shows 1,10
